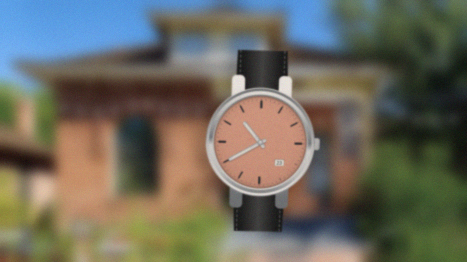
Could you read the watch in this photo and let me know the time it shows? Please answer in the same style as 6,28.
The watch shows 10,40
